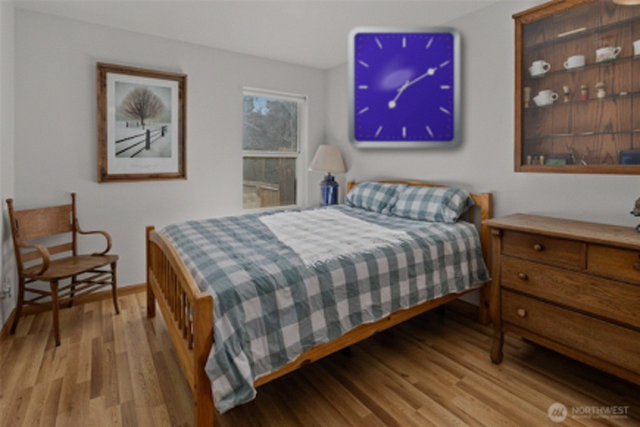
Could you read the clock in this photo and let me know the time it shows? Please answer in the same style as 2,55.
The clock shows 7,10
